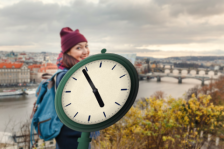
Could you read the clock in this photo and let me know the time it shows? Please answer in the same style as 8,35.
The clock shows 4,54
